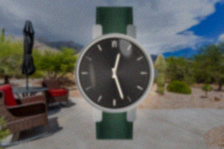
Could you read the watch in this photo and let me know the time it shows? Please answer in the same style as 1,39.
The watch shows 12,27
